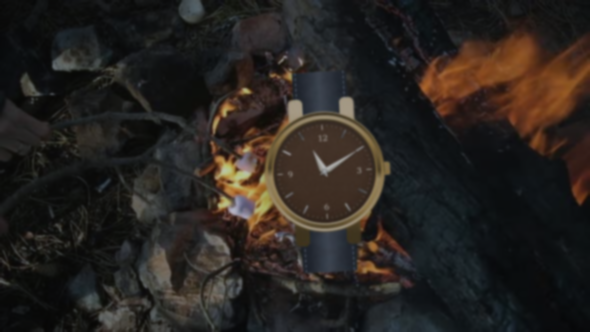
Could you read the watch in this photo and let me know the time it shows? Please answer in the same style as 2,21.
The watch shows 11,10
